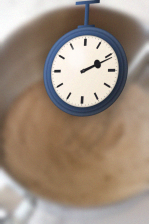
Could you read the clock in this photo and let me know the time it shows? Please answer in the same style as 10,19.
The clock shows 2,11
